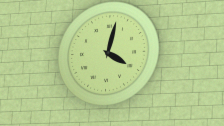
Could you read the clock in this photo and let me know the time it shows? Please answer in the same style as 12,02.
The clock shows 4,02
